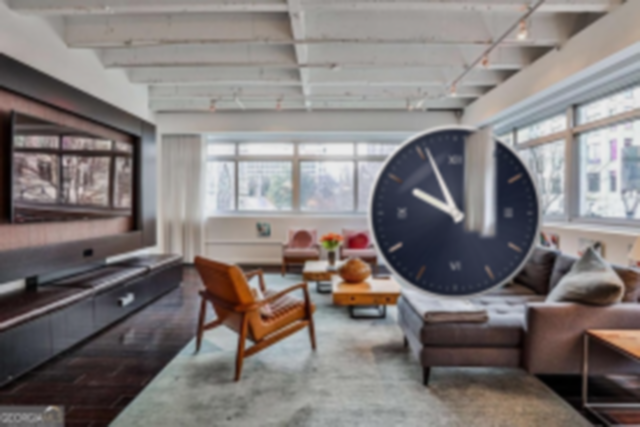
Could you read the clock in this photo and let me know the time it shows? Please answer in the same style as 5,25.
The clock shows 9,56
